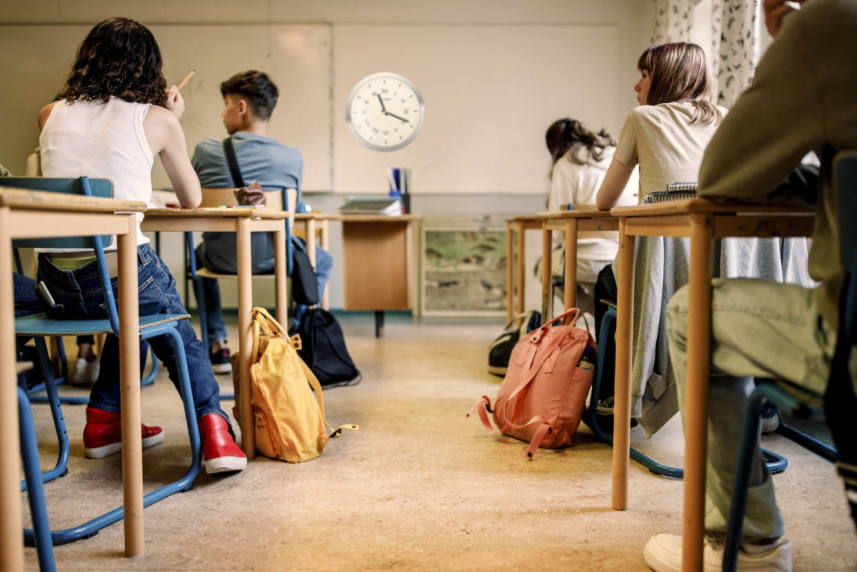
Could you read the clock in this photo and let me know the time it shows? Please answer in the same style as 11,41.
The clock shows 11,19
